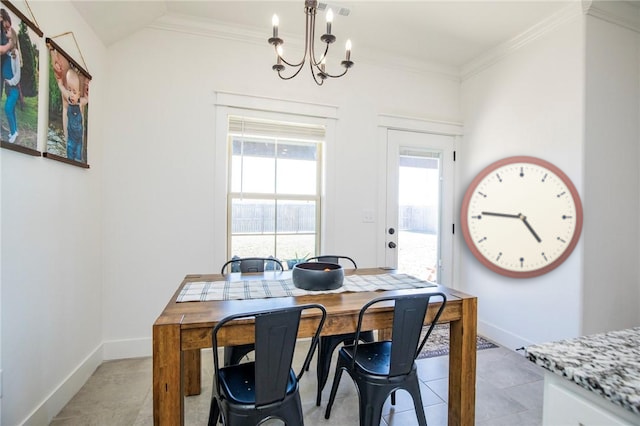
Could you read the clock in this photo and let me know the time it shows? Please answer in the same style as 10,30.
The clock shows 4,46
